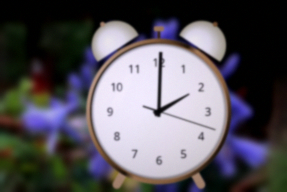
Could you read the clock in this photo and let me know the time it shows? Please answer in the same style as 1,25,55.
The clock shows 2,00,18
